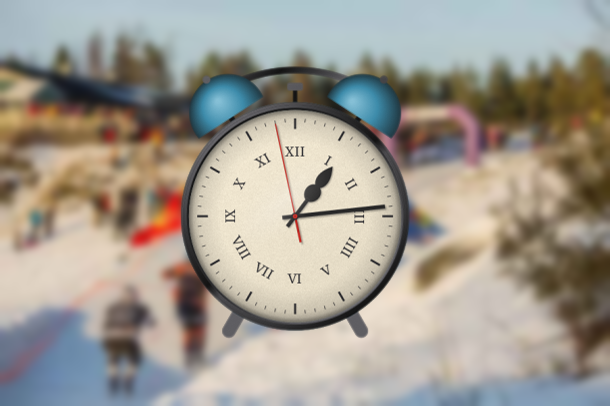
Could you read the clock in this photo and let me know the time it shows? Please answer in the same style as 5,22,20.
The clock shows 1,13,58
